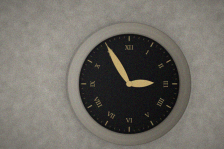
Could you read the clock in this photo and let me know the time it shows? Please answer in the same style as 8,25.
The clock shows 2,55
